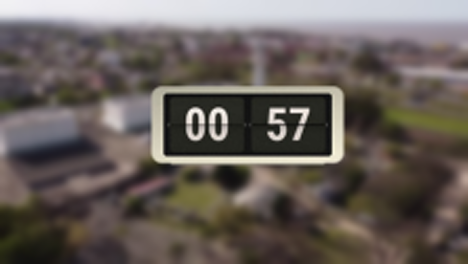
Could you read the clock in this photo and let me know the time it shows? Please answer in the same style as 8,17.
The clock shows 0,57
